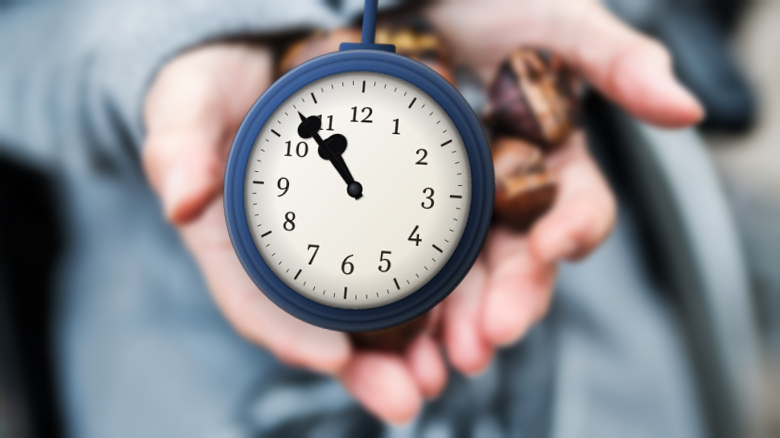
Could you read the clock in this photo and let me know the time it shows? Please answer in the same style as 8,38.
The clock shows 10,53
